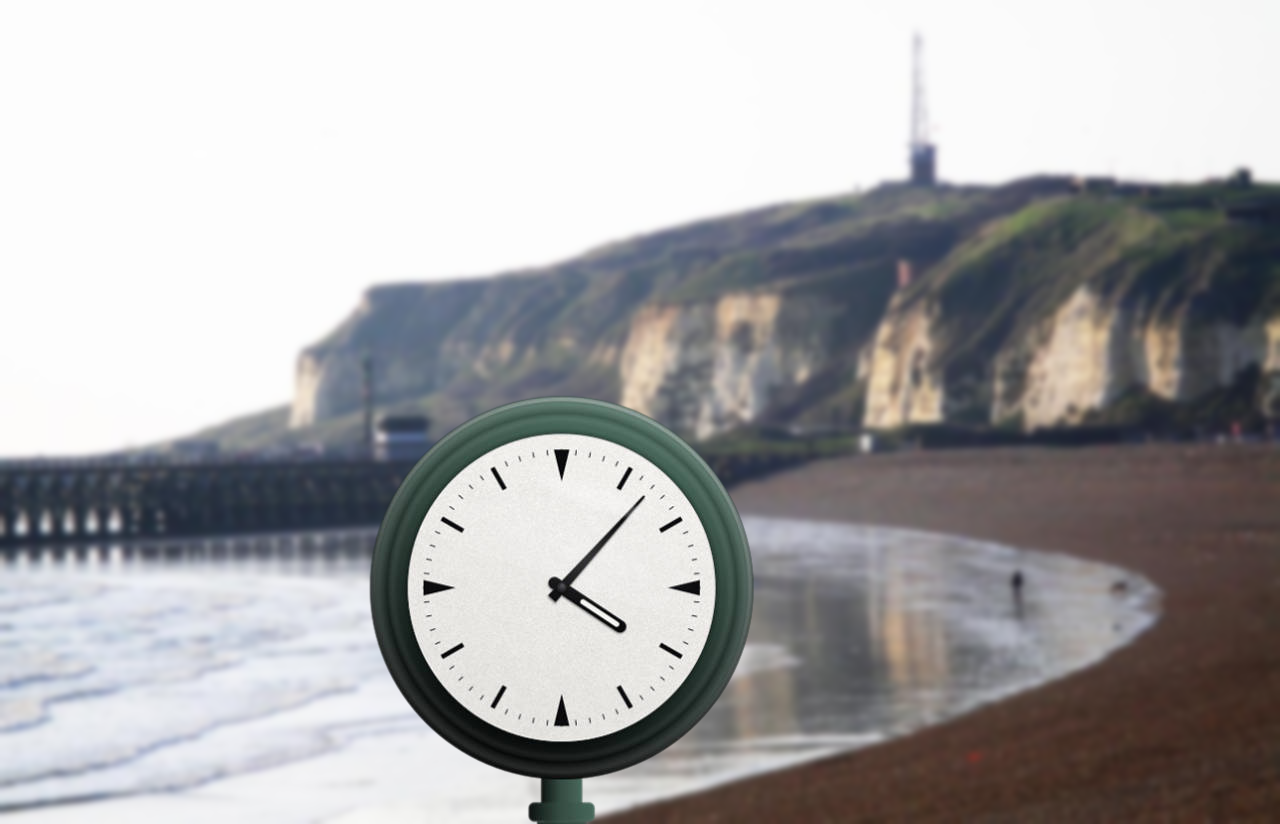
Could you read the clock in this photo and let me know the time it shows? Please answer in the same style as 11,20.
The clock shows 4,07
